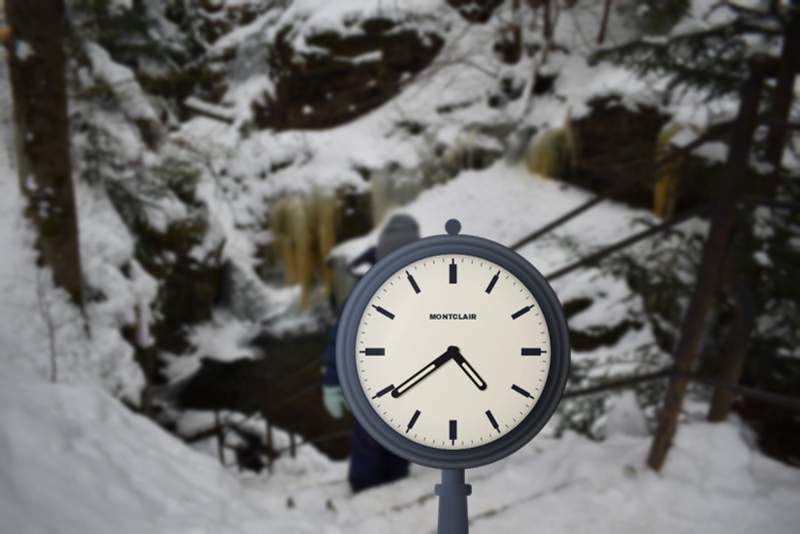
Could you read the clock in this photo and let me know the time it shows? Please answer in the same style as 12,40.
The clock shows 4,39
